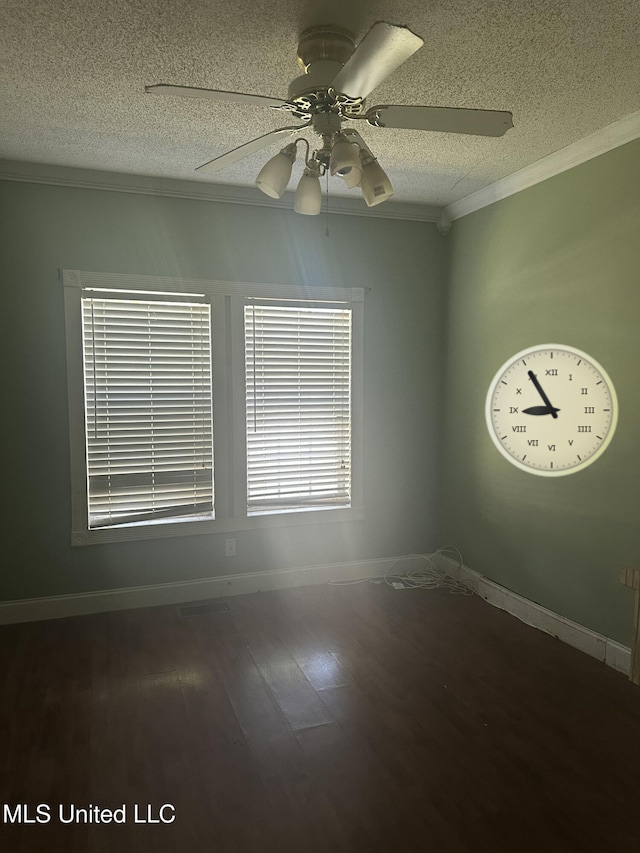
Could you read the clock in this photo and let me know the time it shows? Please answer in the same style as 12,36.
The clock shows 8,55
